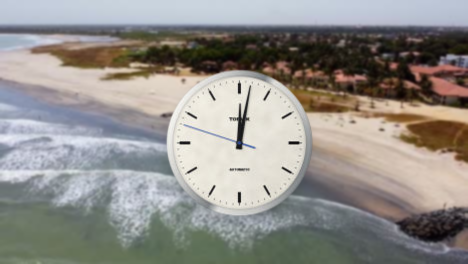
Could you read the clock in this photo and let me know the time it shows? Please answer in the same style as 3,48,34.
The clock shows 12,01,48
